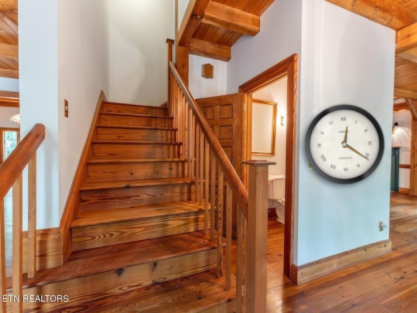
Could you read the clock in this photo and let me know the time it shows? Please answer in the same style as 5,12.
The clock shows 12,21
